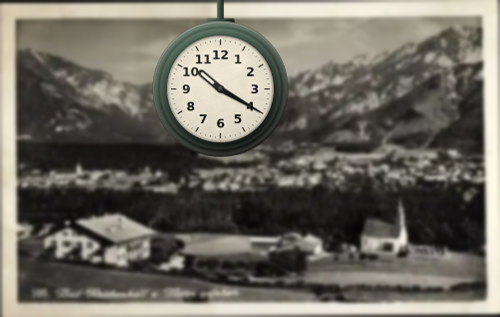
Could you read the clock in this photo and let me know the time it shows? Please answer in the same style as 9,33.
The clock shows 10,20
